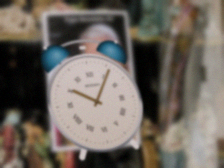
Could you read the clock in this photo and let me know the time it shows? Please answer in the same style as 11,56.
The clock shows 10,06
